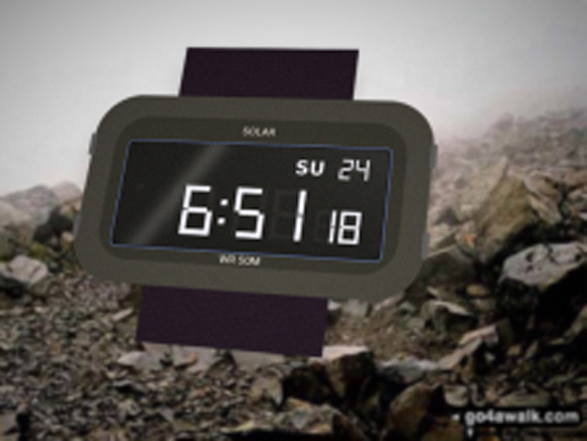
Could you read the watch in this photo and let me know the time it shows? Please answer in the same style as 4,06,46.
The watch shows 6,51,18
